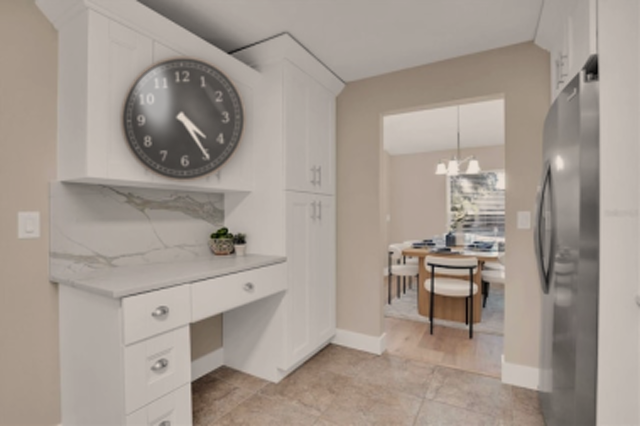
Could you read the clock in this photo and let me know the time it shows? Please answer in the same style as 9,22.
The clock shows 4,25
